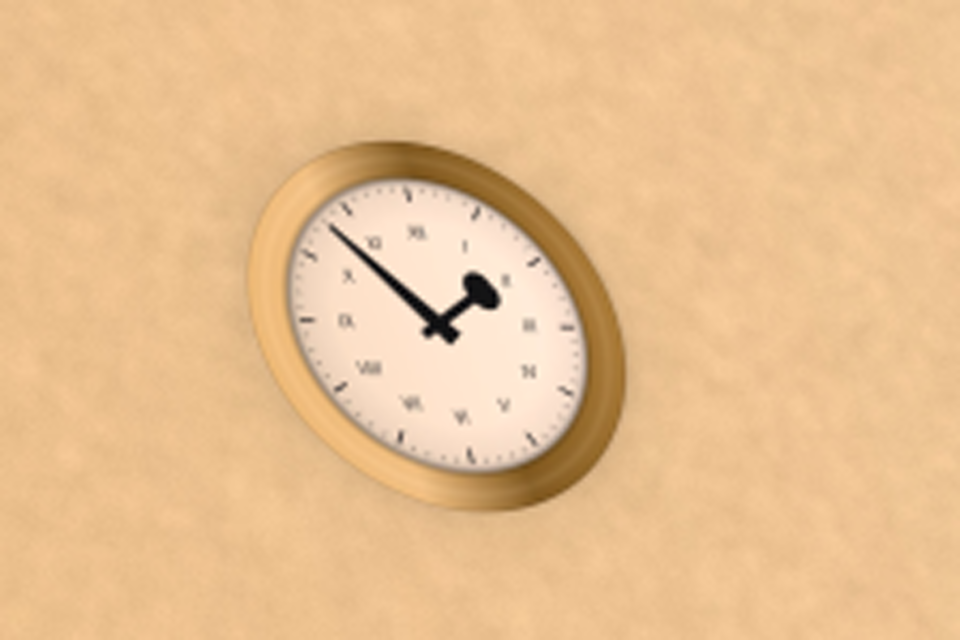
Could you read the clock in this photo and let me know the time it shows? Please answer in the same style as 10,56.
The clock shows 1,53
